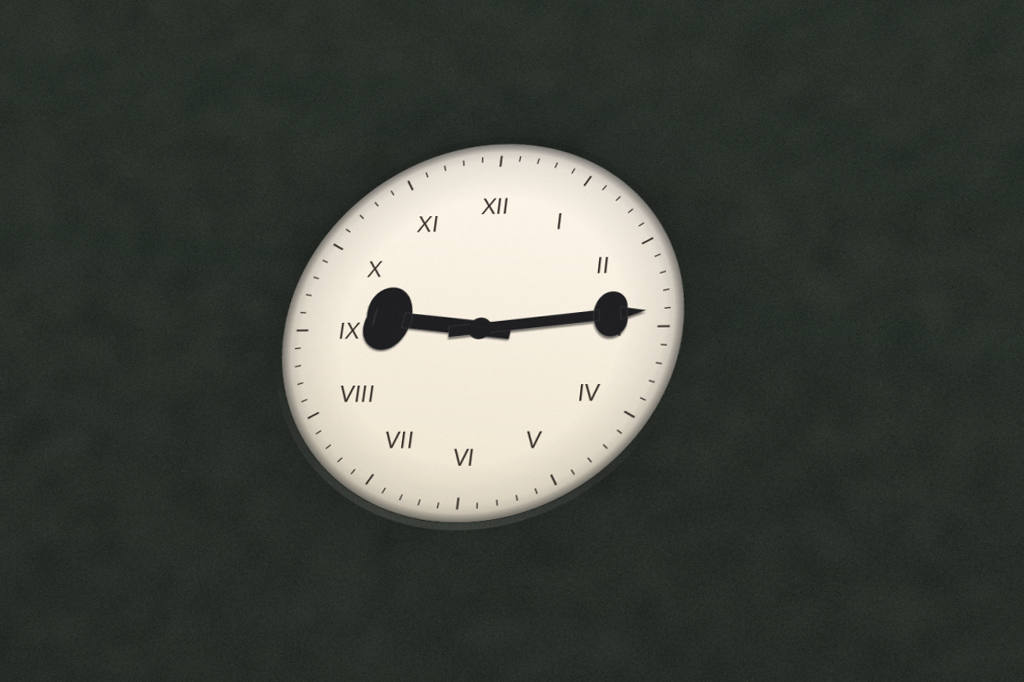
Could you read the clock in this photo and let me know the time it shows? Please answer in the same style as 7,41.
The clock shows 9,14
